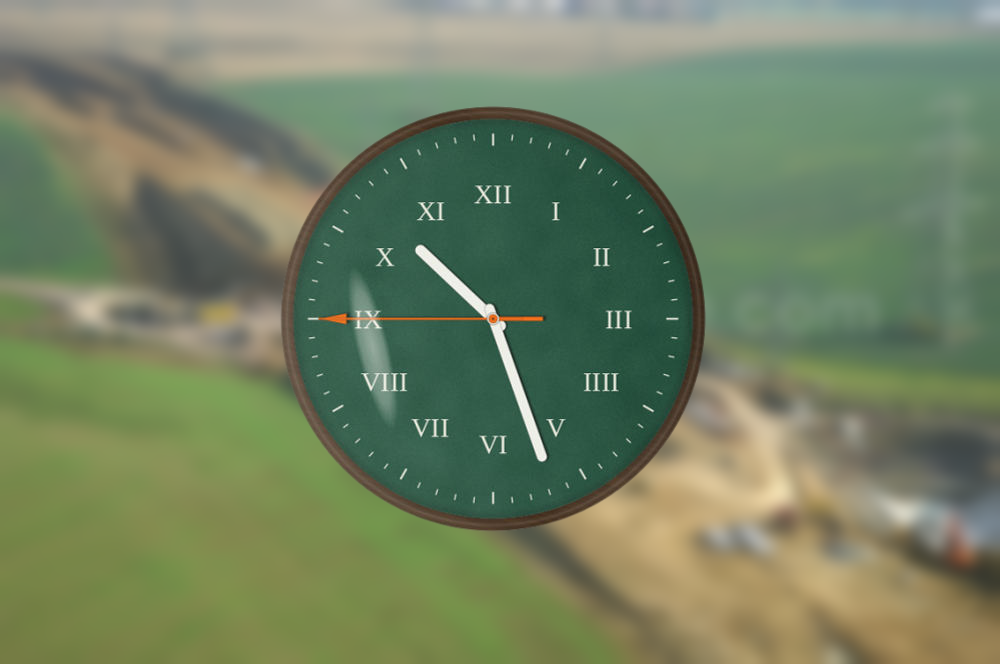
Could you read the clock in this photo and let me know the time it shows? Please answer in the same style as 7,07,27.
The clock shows 10,26,45
